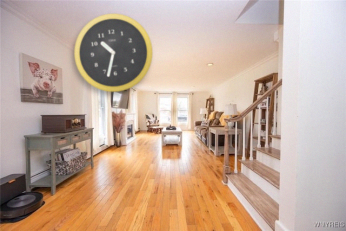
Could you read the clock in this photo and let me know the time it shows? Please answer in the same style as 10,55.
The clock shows 10,33
